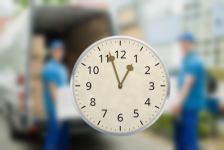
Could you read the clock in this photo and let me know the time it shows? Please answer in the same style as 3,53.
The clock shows 12,57
